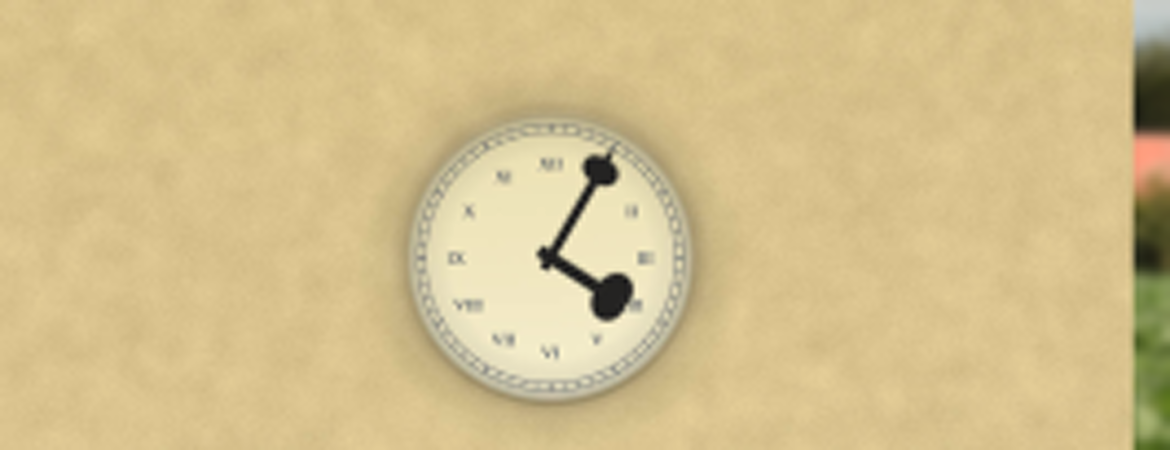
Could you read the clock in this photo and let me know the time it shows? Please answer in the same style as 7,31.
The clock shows 4,05
